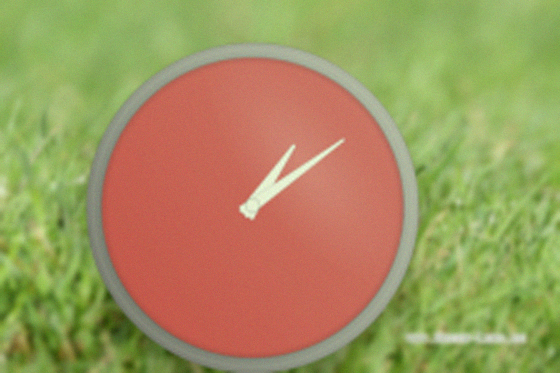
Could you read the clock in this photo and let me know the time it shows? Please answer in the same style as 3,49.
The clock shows 1,09
